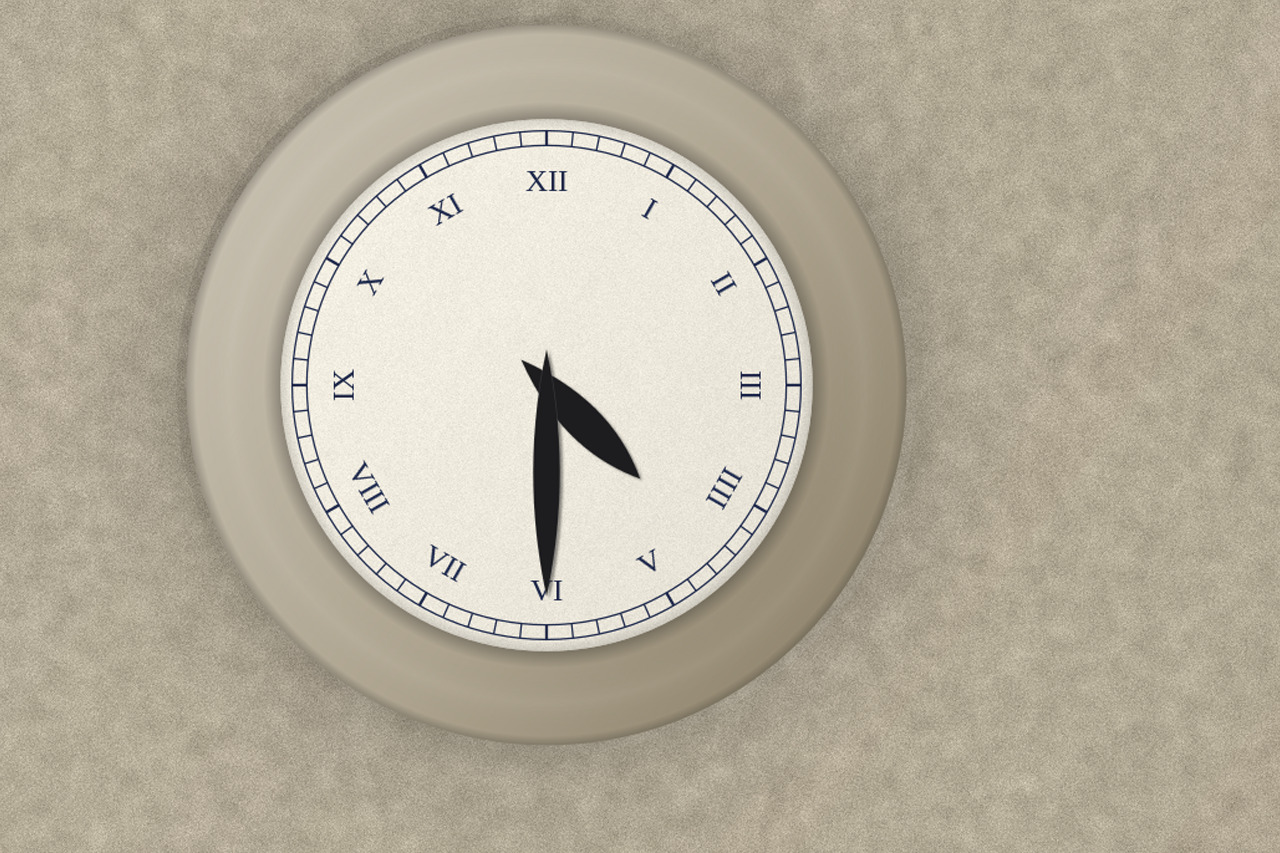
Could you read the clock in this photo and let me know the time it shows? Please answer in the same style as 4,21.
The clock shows 4,30
